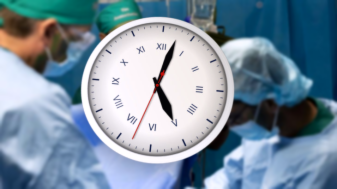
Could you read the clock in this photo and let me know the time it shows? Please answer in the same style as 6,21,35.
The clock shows 5,02,33
